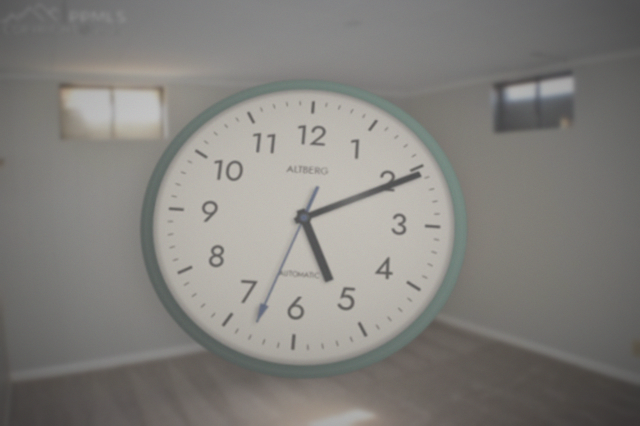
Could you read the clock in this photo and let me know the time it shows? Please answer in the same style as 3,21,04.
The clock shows 5,10,33
